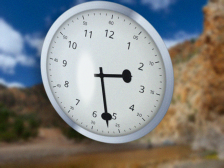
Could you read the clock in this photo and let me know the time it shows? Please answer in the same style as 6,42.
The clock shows 2,27
